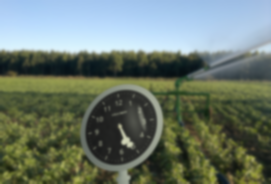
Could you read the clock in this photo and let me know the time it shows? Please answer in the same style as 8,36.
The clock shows 5,26
